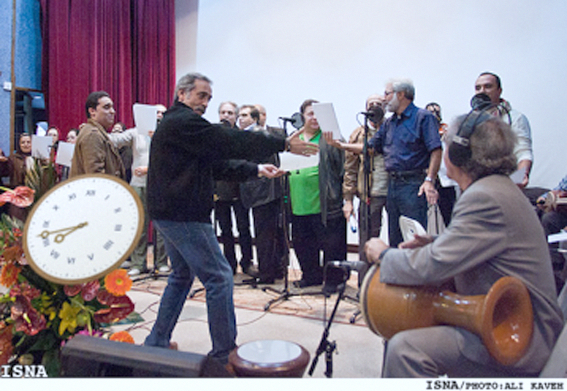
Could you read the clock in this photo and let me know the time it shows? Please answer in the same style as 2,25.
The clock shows 7,42
